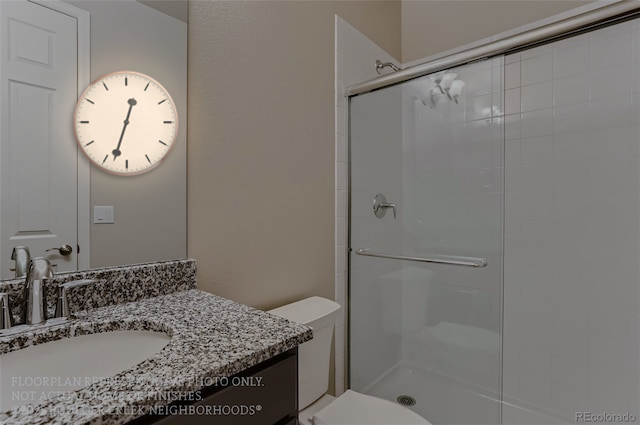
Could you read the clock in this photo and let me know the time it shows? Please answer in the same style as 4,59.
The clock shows 12,33
